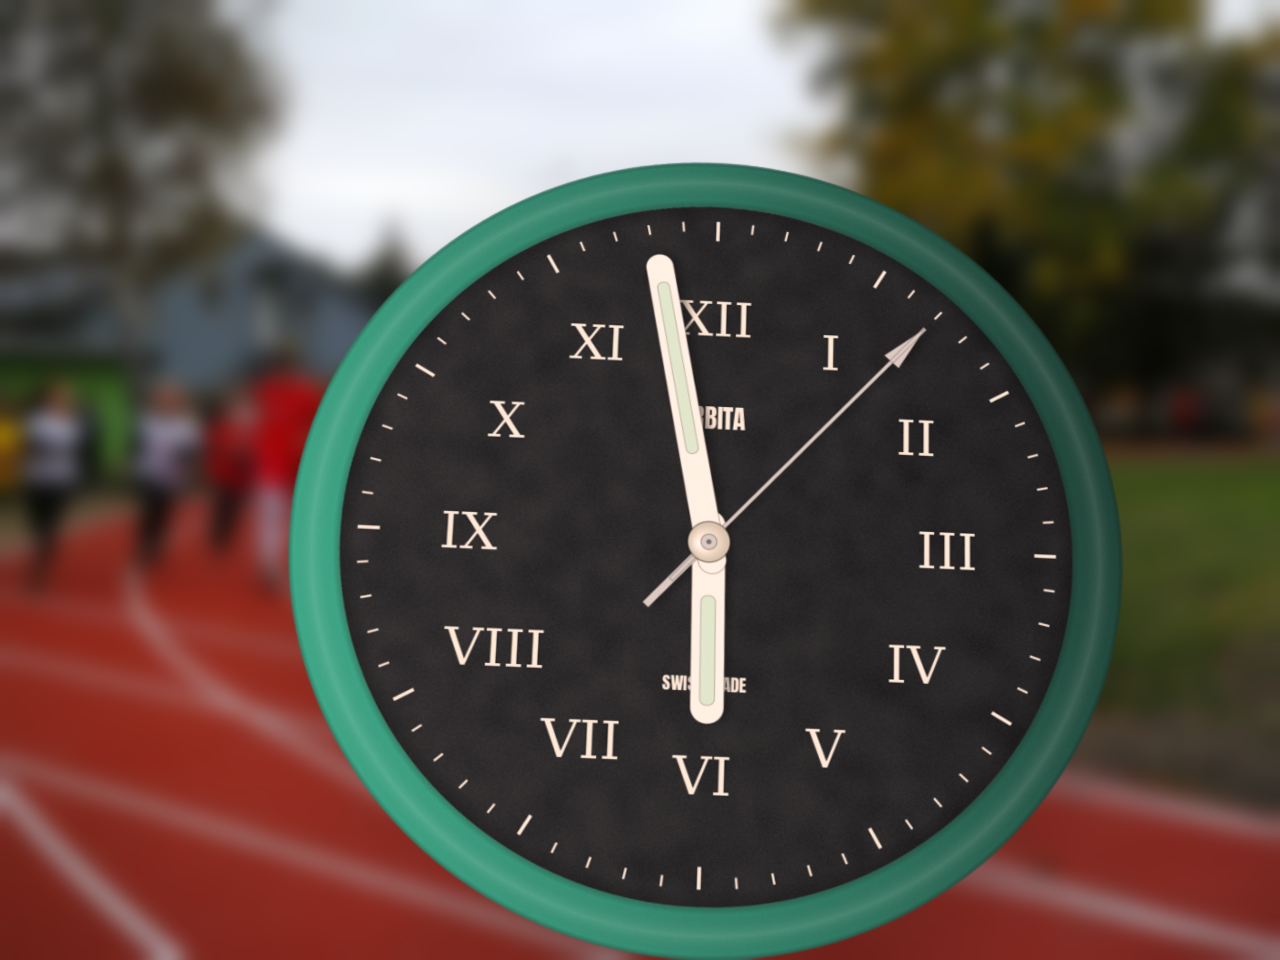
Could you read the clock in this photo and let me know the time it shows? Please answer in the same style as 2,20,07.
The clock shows 5,58,07
